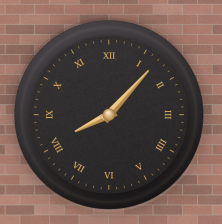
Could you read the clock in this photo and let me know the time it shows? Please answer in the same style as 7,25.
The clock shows 8,07
